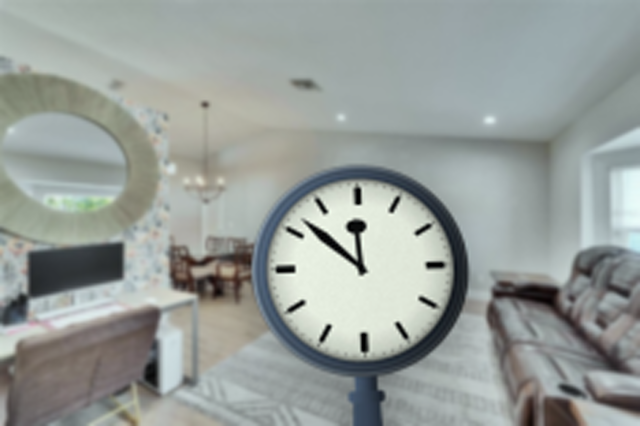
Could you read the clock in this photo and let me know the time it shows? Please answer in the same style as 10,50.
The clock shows 11,52
